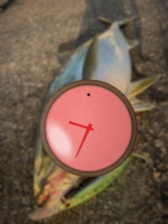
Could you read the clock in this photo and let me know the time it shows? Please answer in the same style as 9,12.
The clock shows 9,34
